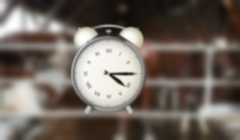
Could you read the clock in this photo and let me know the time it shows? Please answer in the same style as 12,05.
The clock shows 4,15
